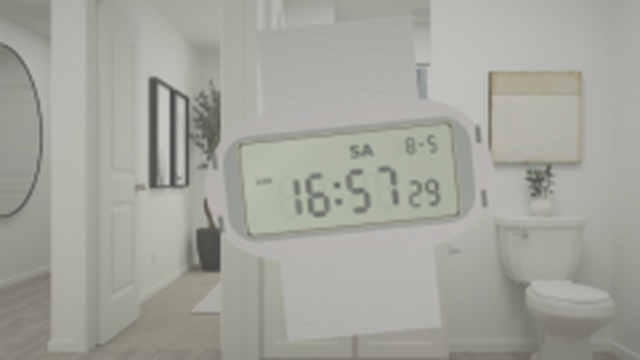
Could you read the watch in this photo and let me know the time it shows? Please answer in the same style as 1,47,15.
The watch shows 16,57,29
